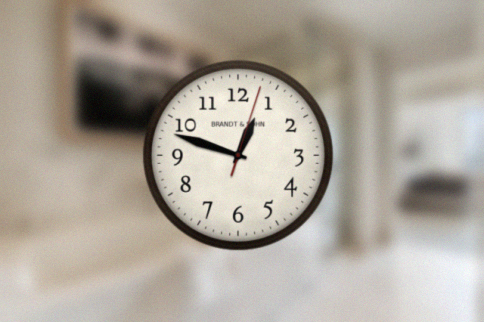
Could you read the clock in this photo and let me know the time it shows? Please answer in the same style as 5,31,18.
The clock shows 12,48,03
